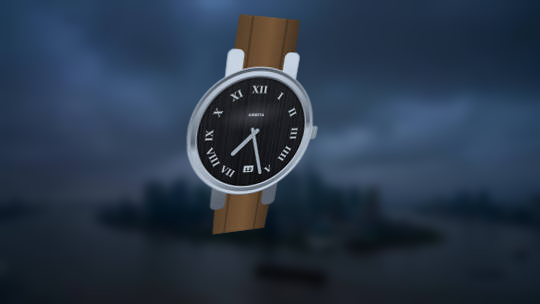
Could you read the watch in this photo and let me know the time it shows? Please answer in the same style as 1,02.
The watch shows 7,27
